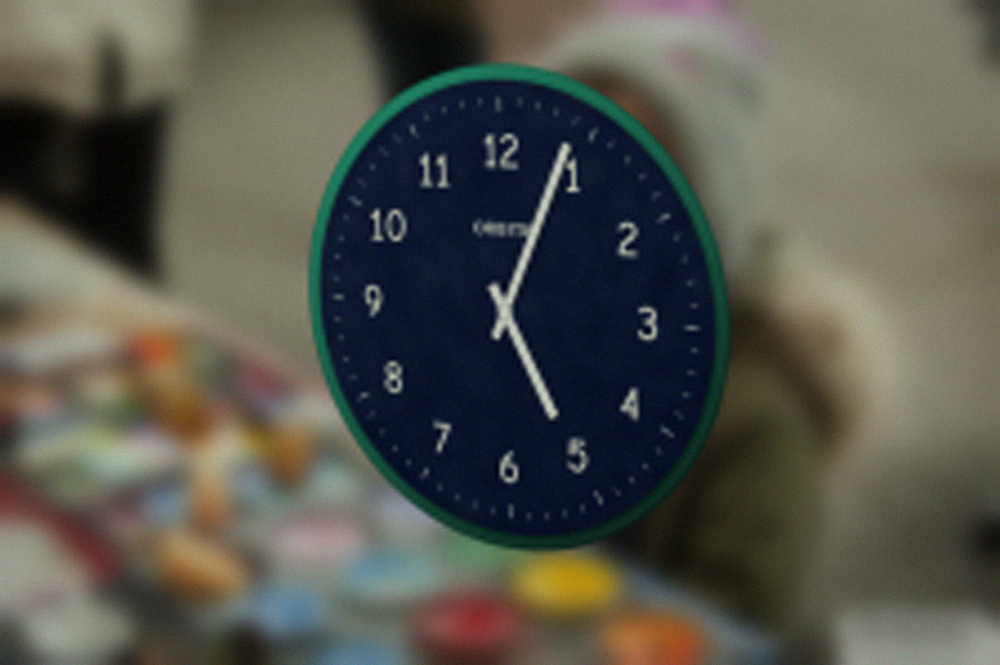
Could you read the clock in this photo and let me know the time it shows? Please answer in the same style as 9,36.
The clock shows 5,04
